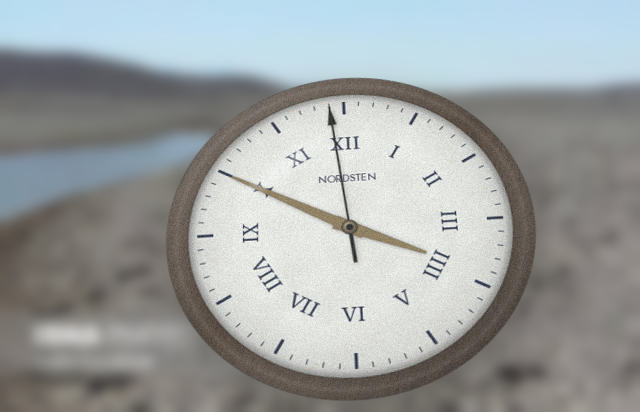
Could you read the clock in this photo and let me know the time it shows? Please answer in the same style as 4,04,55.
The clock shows 3,49,59
